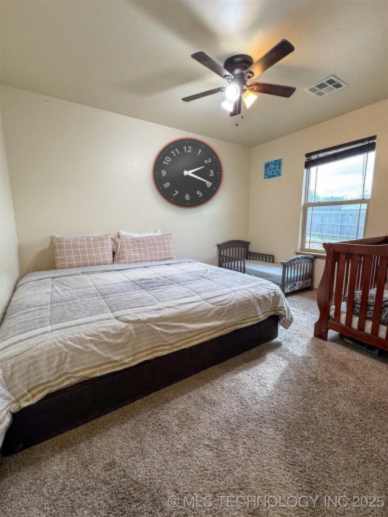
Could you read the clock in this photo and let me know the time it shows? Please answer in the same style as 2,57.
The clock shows 2,19
